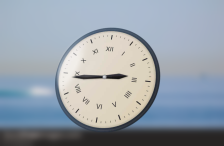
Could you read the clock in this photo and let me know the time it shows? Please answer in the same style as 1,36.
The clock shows 2,44
